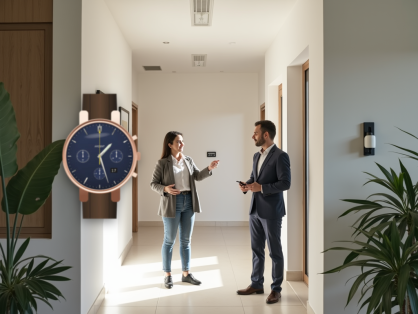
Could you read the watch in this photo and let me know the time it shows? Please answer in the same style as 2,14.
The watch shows 1,27
